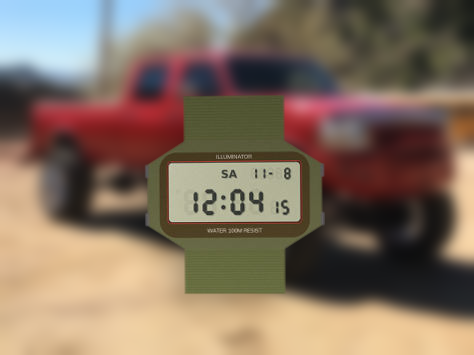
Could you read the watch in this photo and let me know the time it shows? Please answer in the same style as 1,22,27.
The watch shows 12,04,15
